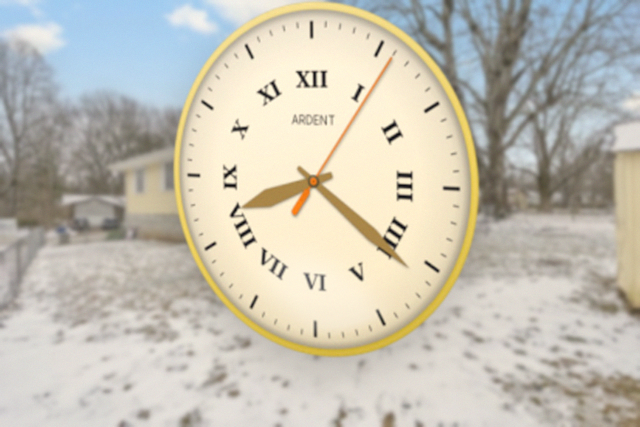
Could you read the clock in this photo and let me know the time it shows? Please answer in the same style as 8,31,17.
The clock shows 8,21,06
